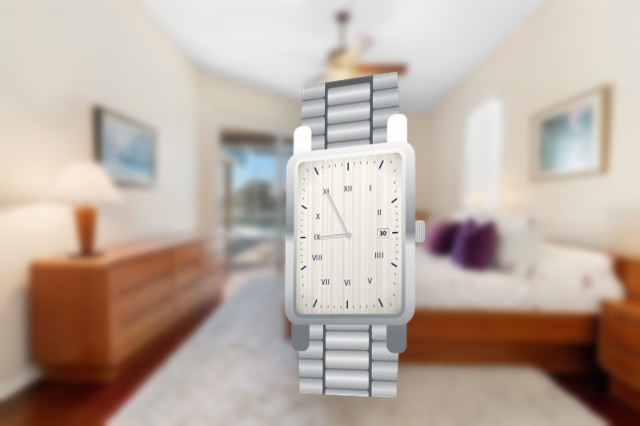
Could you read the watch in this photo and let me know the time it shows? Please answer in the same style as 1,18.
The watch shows 8,55
